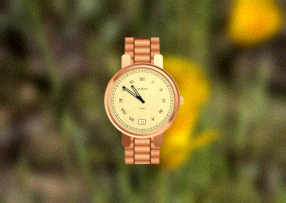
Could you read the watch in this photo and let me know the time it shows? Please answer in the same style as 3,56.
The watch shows 10,51
